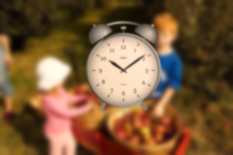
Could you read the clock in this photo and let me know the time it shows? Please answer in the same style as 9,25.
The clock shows 10,09
